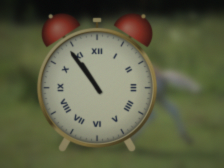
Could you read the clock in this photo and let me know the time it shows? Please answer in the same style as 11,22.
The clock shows 10,54
